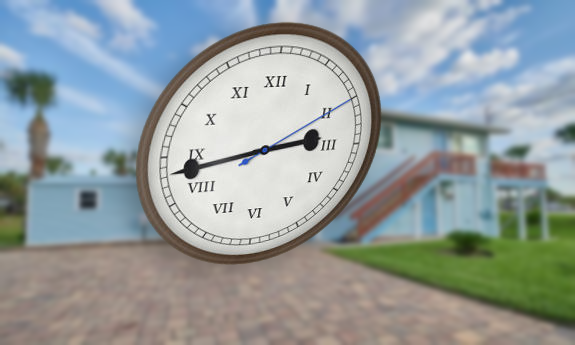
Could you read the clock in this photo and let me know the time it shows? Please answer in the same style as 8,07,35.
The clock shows 2,43,10
